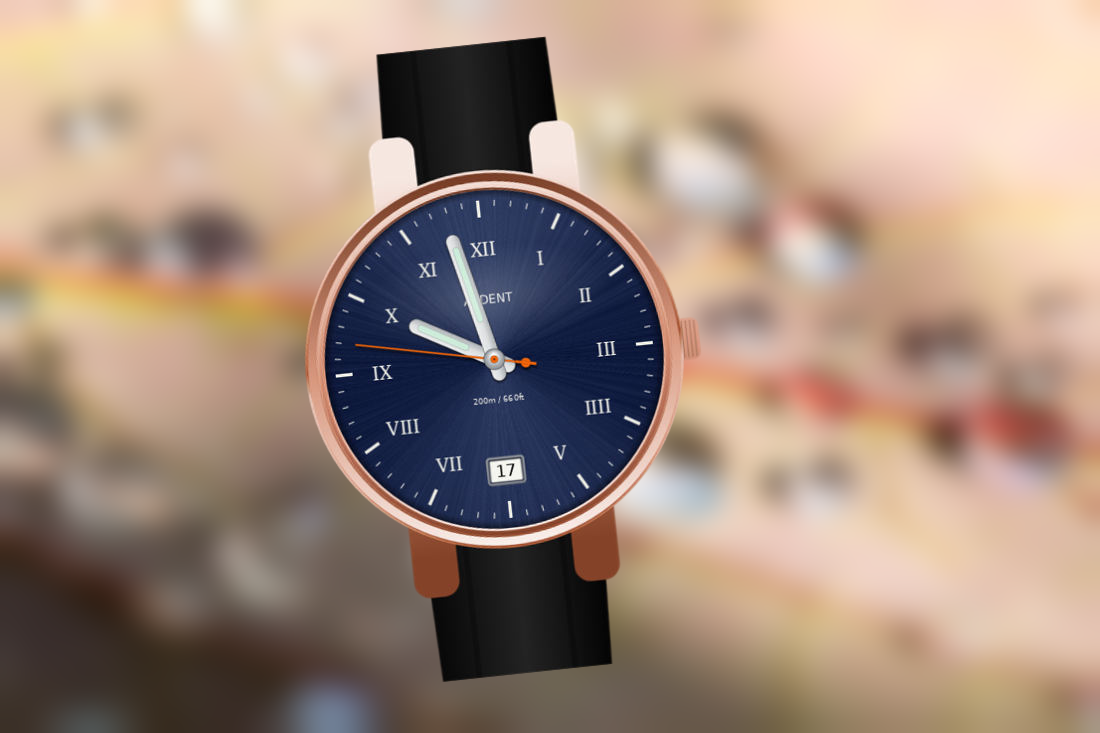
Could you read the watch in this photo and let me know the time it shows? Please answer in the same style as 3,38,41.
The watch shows 9,57,47
